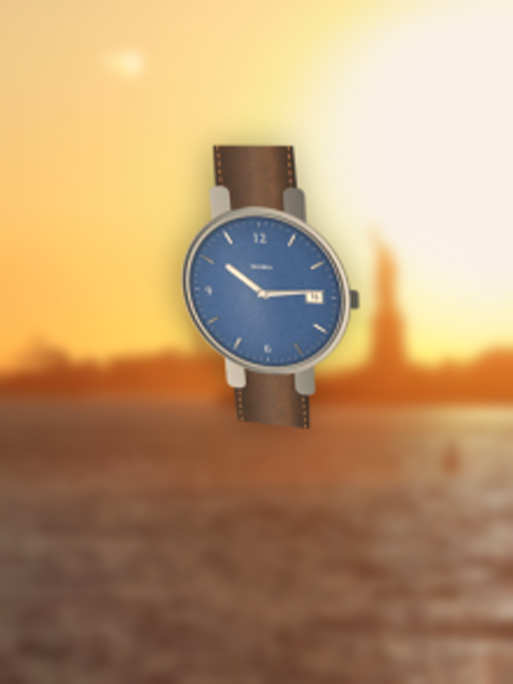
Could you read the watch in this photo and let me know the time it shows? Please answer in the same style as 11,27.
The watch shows 10,14
